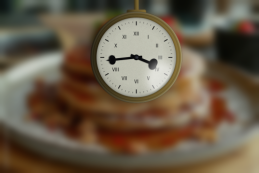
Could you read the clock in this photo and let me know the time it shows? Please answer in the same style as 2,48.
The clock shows 3,44
